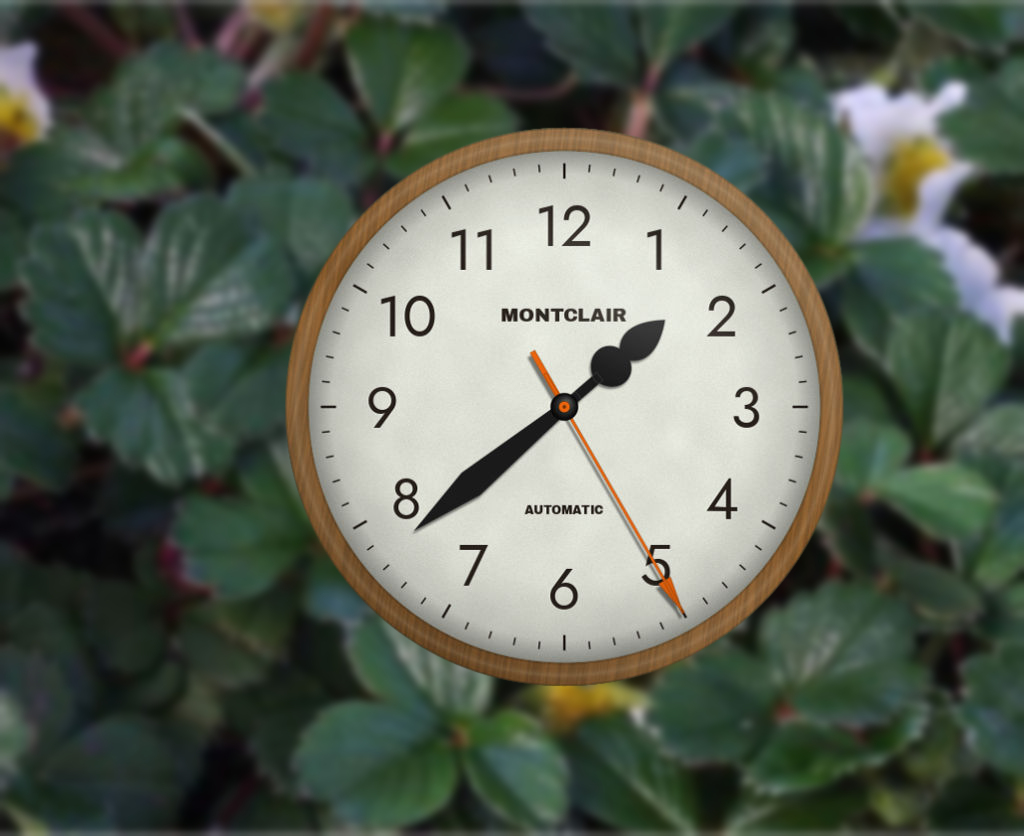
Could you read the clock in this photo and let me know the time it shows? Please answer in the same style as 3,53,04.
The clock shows 1,38,25
